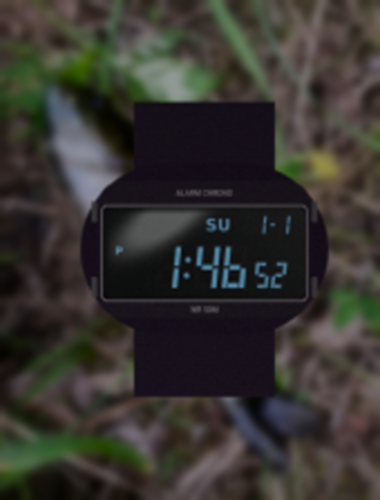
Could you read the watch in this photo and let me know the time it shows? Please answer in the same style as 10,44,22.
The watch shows 1,46,52
